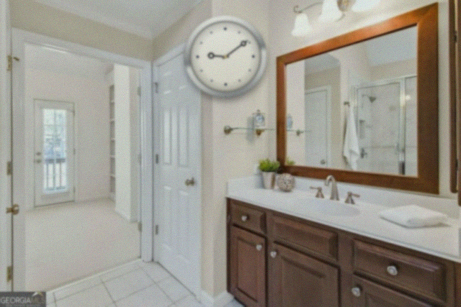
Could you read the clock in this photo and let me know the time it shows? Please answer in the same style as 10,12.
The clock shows 9,09
